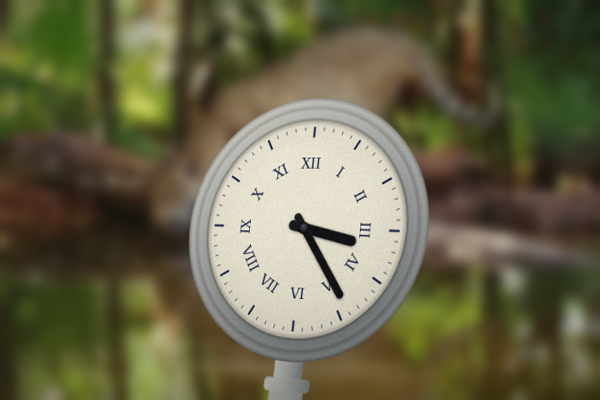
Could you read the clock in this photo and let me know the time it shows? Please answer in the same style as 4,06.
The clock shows 3,24
